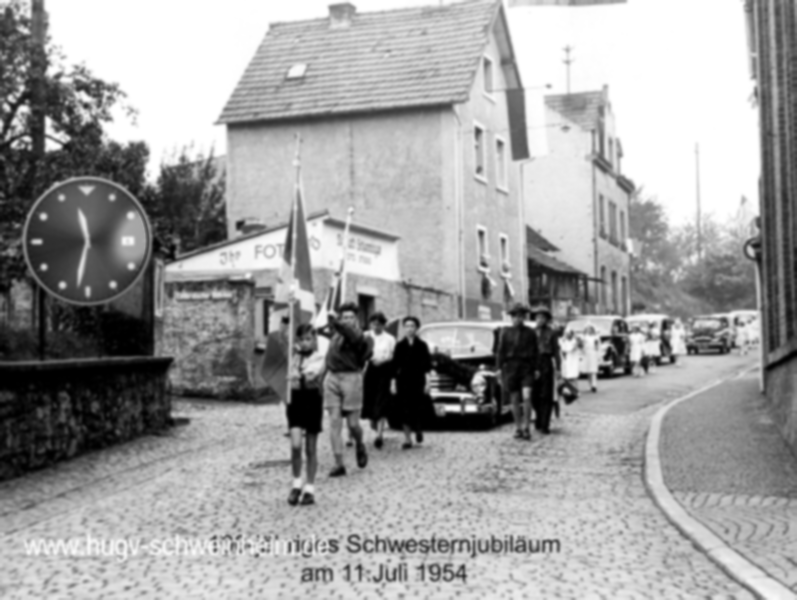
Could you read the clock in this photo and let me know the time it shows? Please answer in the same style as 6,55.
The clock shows 11,32
